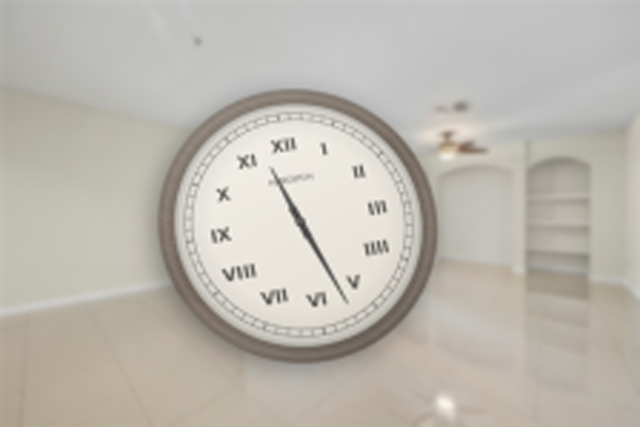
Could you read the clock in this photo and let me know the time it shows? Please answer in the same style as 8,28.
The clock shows 11,27
